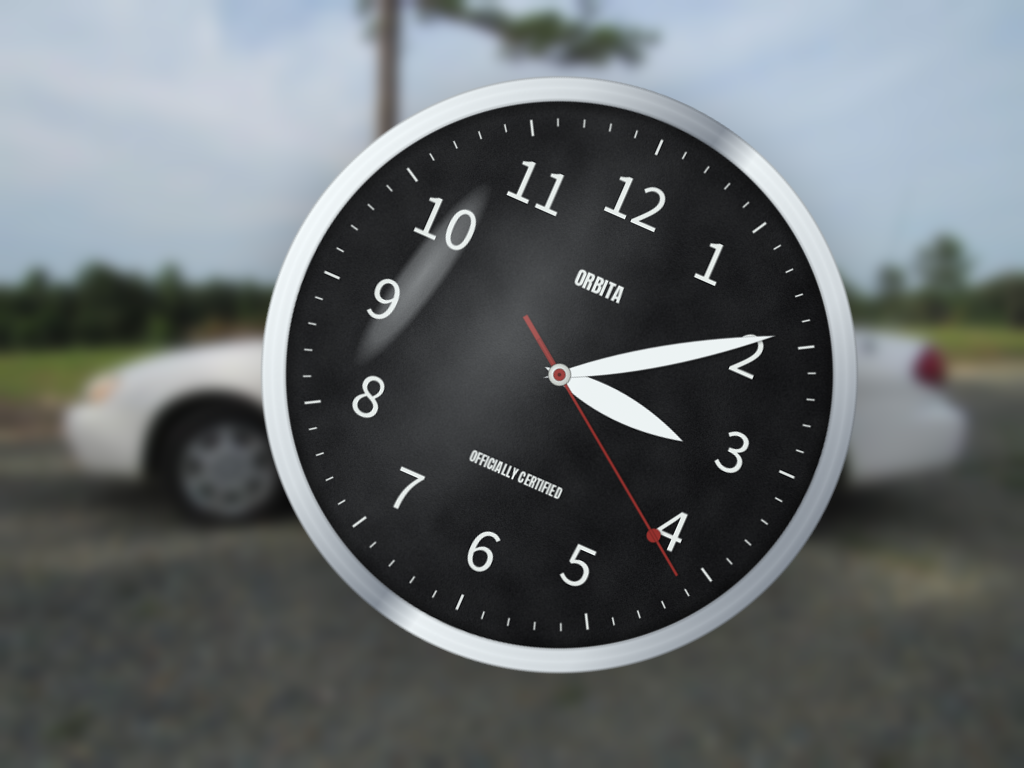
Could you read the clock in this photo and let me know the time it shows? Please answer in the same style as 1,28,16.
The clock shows 3,09,21
